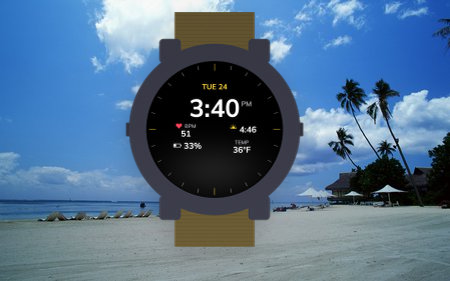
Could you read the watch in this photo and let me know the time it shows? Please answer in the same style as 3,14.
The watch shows 3,40
